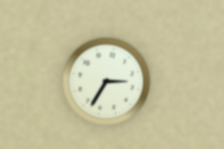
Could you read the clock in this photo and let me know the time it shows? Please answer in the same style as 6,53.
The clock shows 2,33
